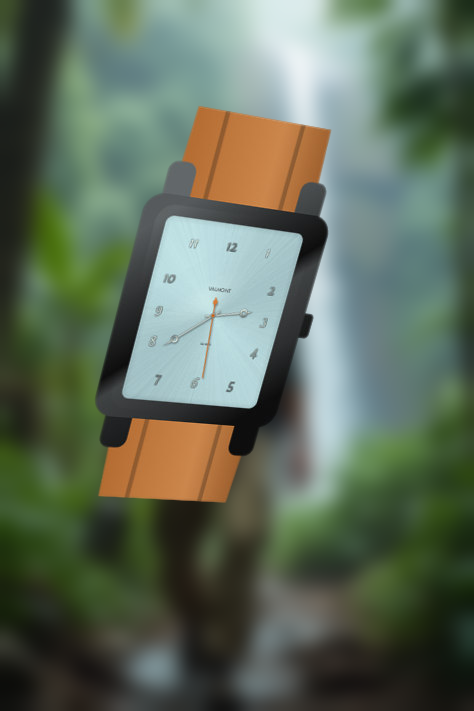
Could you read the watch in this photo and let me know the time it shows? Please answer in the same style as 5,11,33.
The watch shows 2,38,29
